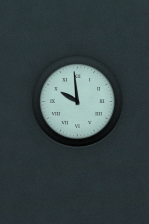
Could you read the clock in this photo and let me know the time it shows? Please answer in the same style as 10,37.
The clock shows 9,59
